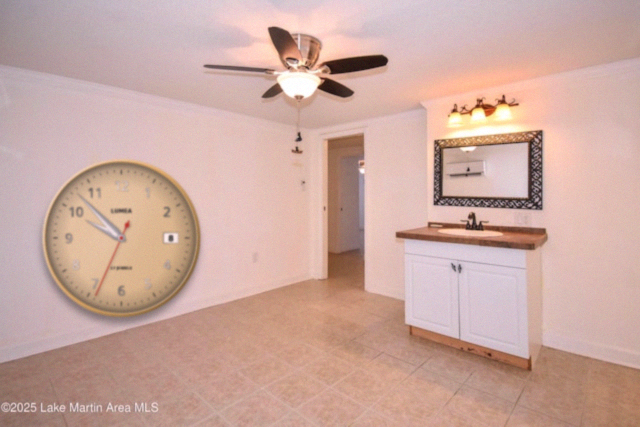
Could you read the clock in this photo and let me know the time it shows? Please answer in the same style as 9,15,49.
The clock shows 9,52,34
